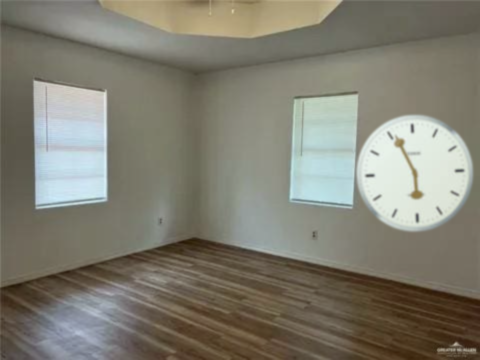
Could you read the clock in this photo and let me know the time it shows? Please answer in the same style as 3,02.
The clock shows 5,56
